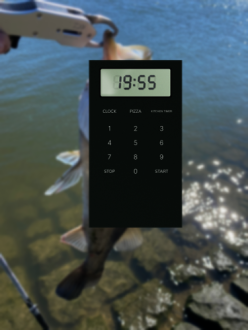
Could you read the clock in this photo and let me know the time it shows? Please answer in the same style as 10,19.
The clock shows 19,55
